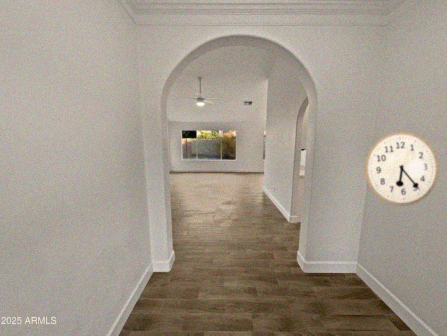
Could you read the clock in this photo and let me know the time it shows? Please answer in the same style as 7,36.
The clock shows 6,24
